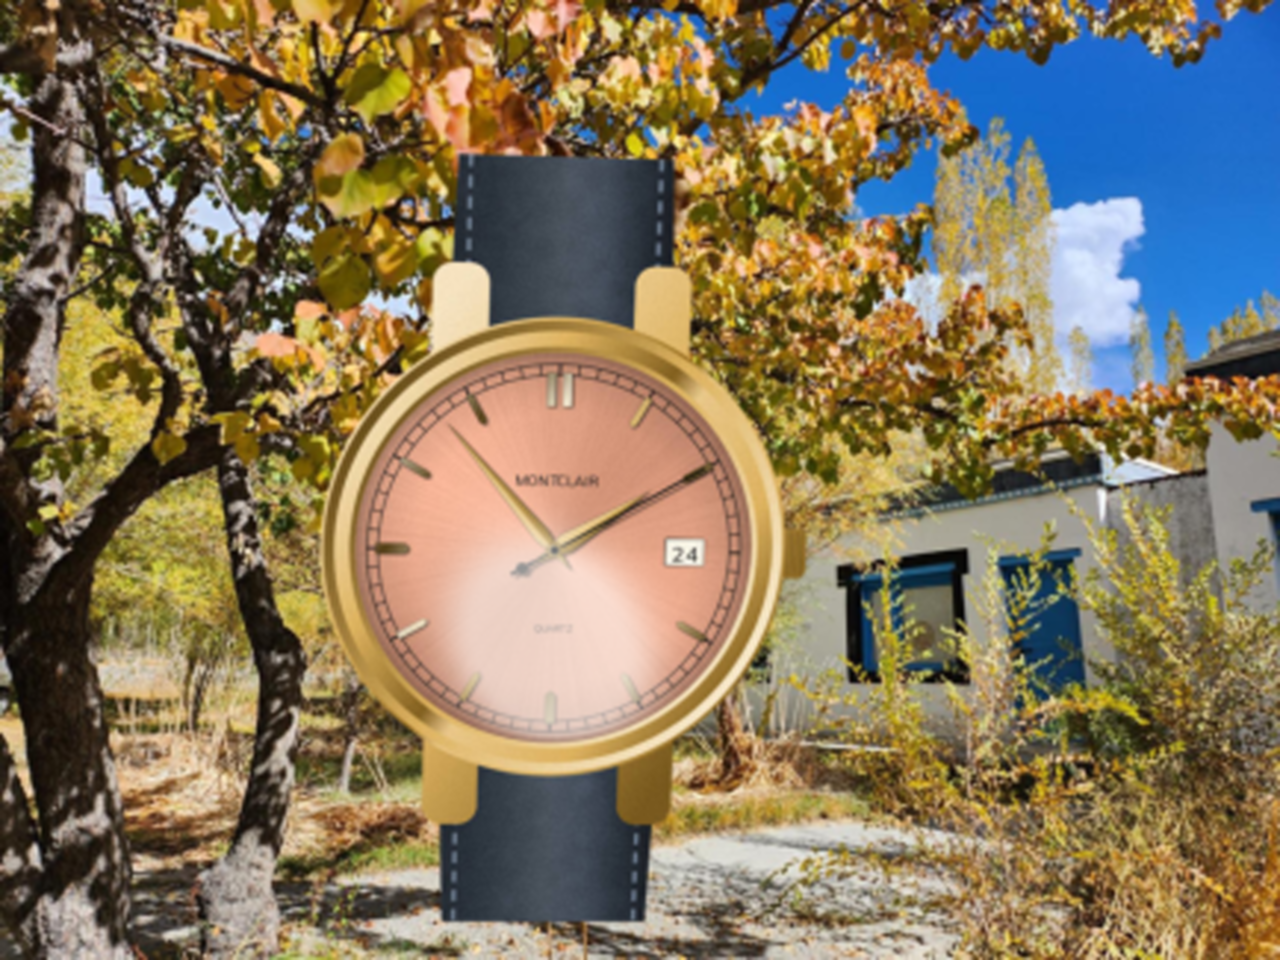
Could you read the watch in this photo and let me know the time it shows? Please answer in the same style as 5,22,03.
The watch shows 1,53,10
